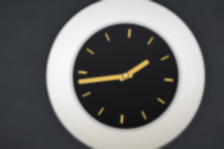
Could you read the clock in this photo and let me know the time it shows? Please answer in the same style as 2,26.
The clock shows 1,43
